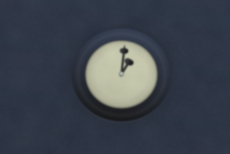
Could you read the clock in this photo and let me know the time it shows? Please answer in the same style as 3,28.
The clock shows 1,01
